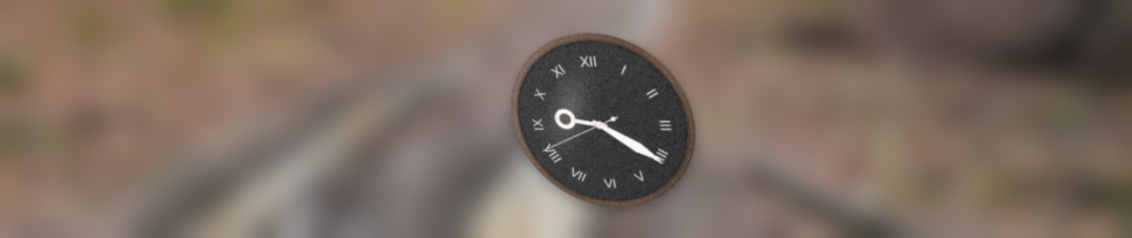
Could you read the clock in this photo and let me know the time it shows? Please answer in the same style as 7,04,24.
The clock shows 9,20,41
